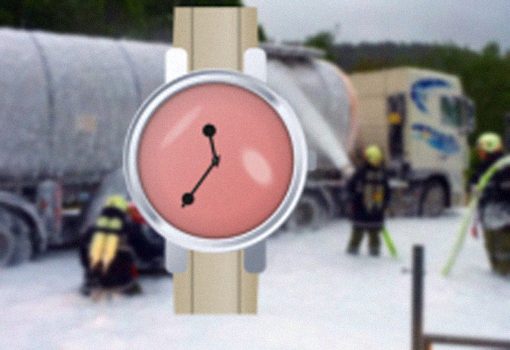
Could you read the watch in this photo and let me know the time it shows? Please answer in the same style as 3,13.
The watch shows 11,36
